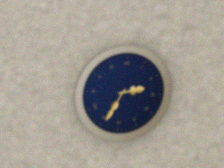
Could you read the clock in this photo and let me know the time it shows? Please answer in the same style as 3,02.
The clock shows 2,34
